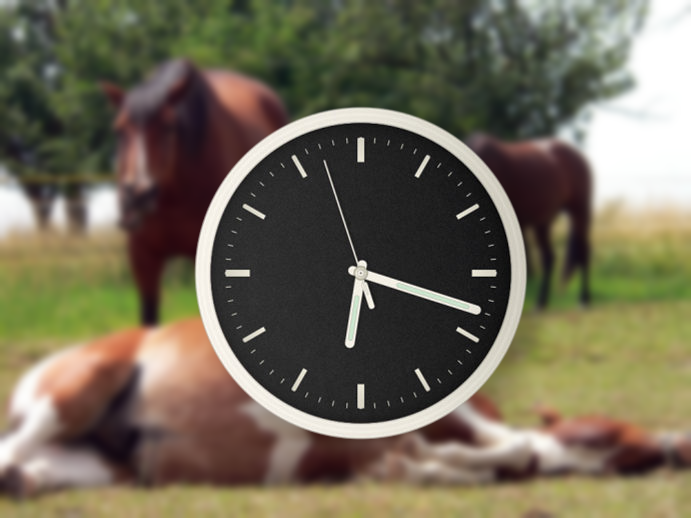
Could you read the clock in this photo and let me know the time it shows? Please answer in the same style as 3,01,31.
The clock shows 6,17,57
